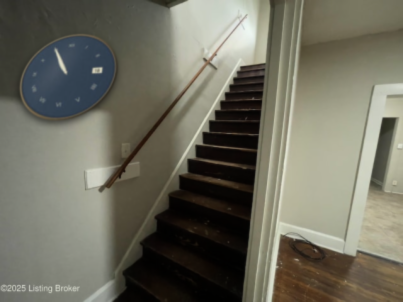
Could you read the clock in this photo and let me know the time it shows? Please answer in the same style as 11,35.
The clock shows 10,55
